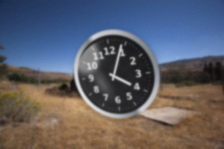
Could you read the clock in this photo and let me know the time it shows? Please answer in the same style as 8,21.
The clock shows 4,04
